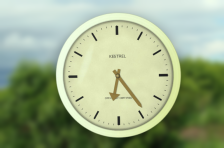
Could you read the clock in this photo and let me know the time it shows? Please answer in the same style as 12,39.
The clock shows 6,24
